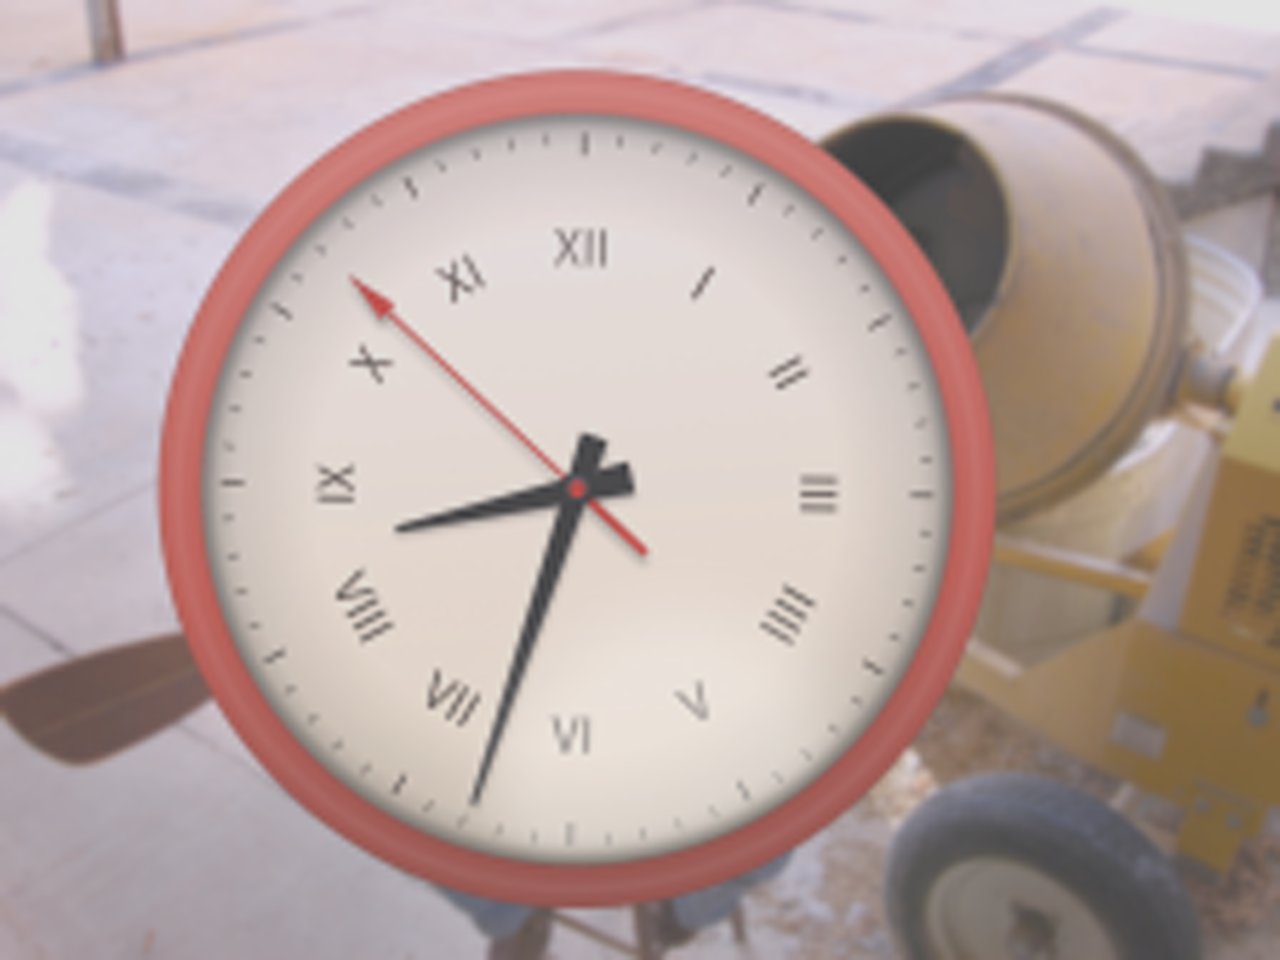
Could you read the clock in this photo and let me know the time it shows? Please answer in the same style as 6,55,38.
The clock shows 8,32,52
